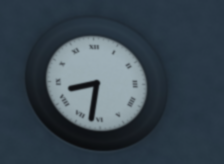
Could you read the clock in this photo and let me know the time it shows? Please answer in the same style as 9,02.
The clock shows 8,32
